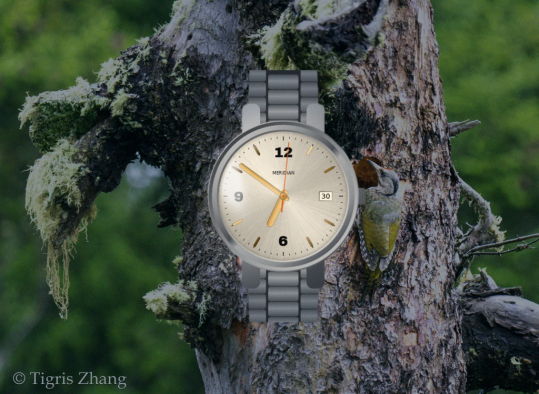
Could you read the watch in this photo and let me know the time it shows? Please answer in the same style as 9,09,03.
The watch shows 6,51,01
